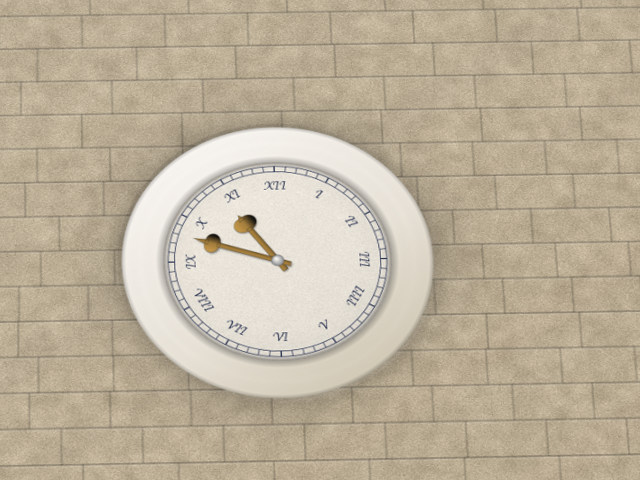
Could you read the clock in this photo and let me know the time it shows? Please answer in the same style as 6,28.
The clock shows 10,48
